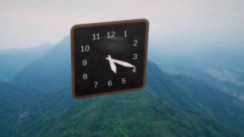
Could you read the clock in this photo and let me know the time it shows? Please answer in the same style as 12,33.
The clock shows 5,19
